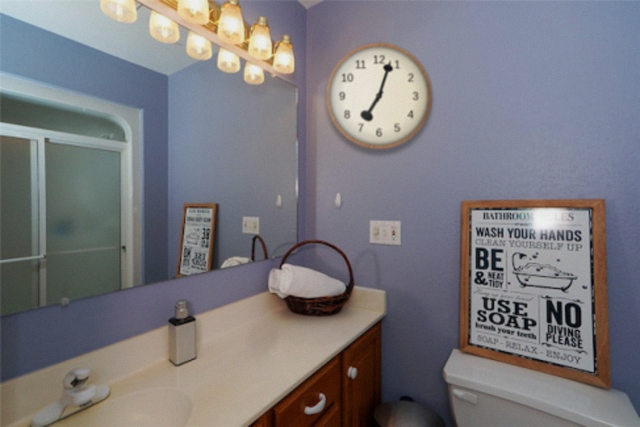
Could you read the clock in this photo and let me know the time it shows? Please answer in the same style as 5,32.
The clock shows 7,03
